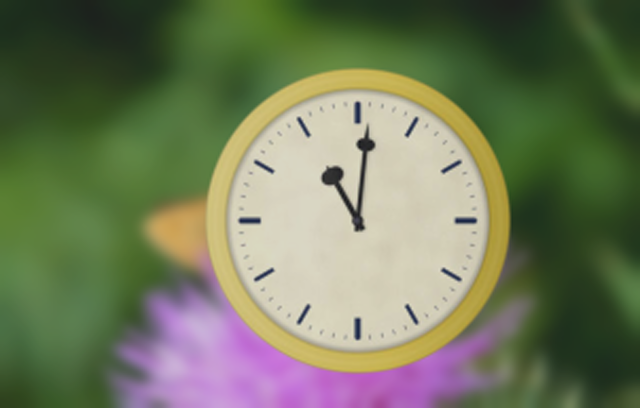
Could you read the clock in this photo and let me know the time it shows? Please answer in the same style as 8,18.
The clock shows 11,01
